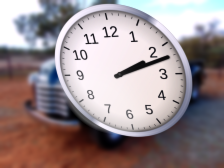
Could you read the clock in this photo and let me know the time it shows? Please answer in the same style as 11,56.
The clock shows 2,12
